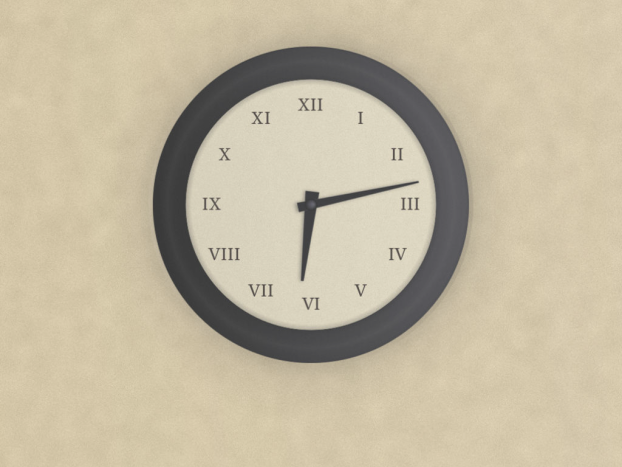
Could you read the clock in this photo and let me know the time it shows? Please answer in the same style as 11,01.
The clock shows 6,13
